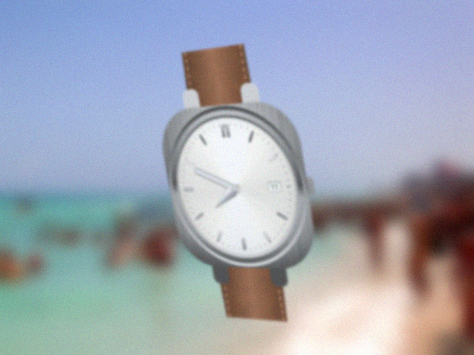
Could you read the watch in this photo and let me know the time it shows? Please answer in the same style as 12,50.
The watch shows 7,49
